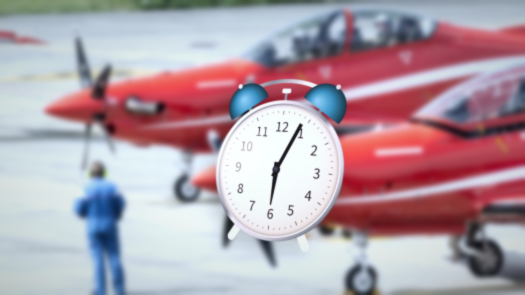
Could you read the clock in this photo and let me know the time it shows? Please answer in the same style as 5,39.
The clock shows 6,04
